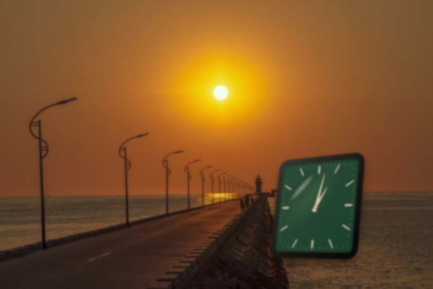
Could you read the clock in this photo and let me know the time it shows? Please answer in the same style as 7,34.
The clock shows 1,02
